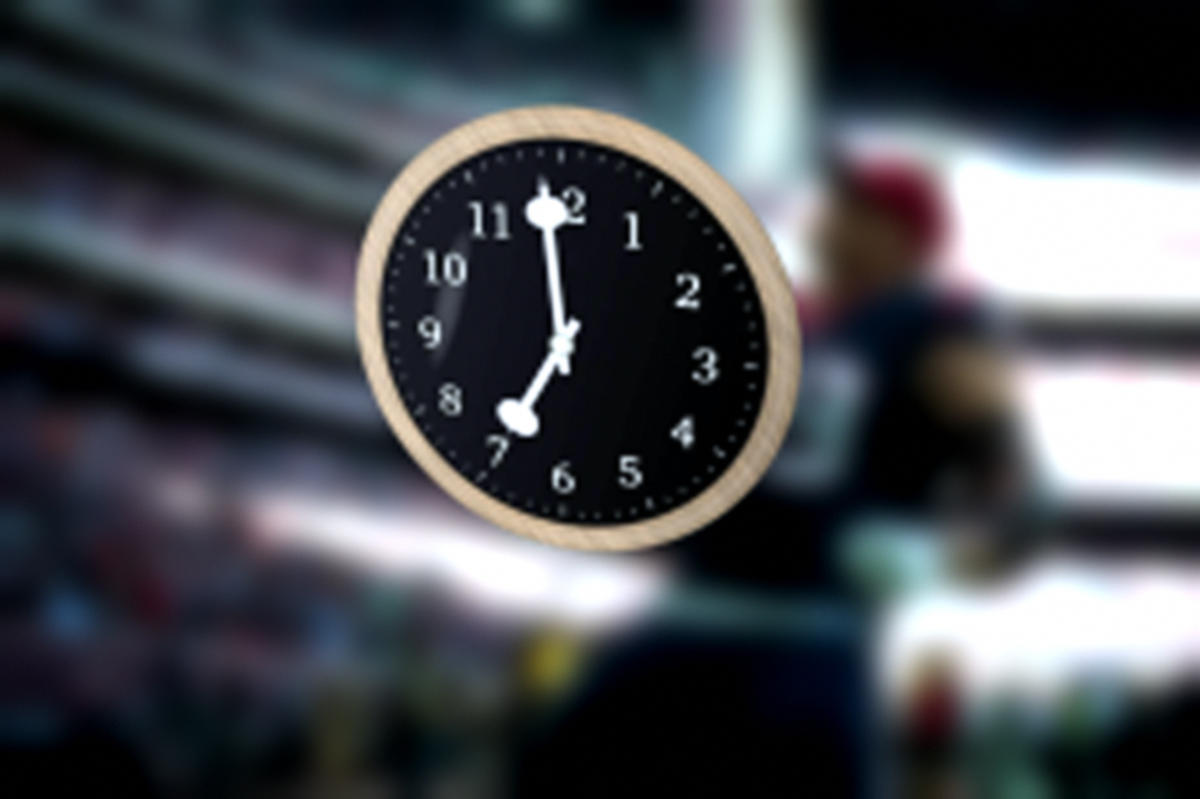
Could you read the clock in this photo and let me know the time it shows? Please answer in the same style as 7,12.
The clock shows 6,59
